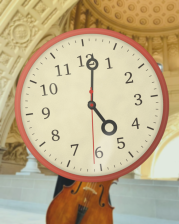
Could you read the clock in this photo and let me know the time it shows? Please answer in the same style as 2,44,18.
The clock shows 5,01,31
